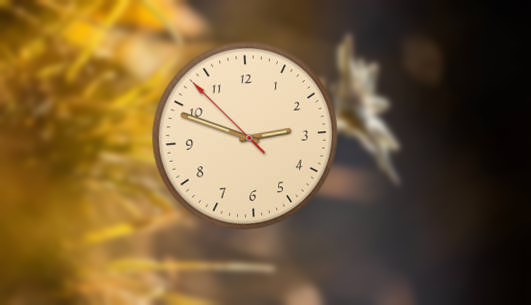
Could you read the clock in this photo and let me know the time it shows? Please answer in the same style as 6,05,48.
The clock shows 2,48,53
